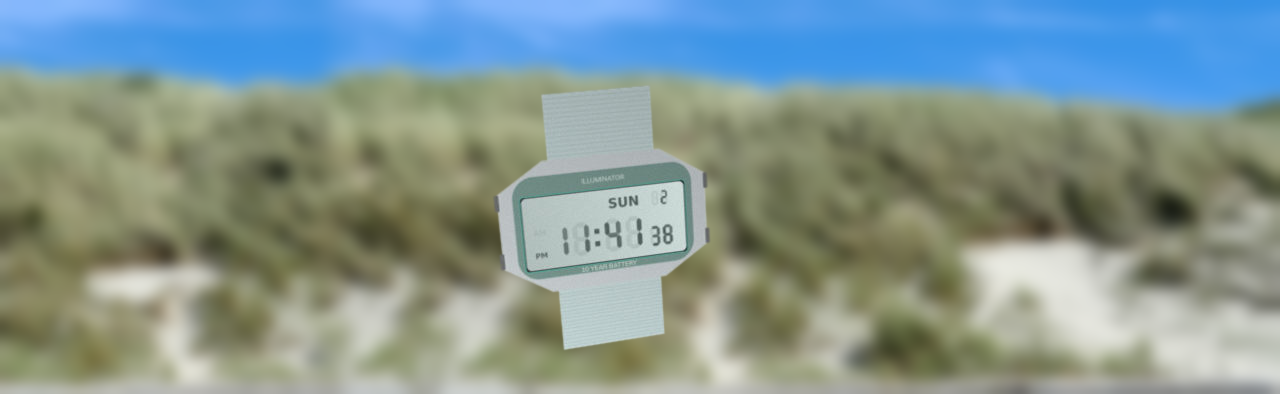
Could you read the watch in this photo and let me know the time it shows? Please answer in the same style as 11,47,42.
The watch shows 11,41,38
